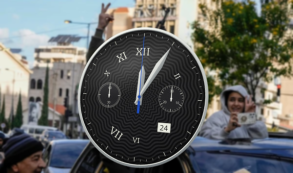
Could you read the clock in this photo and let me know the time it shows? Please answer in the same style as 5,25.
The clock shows 12,05
